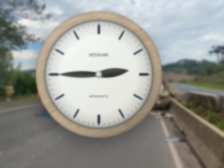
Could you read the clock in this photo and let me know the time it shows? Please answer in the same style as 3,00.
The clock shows 2,45
